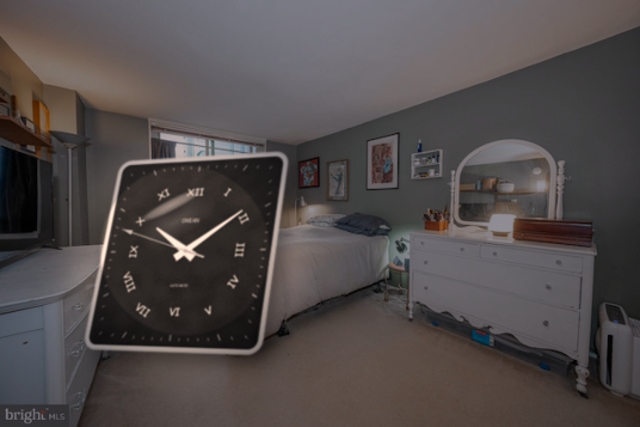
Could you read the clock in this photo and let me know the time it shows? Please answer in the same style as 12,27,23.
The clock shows 10,08,48
